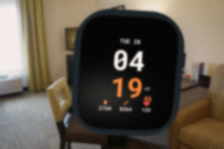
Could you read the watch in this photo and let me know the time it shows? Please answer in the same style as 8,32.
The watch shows 4,19
